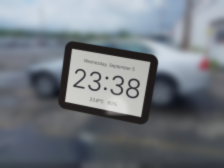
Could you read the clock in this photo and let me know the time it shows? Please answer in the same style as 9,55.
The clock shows 23,38
